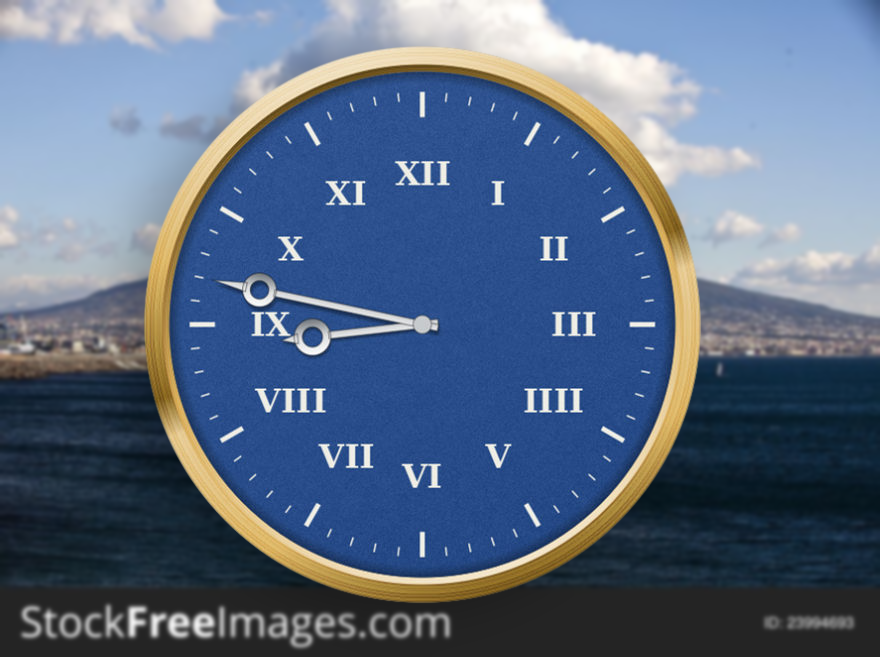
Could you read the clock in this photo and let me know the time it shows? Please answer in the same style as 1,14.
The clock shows 8,47
